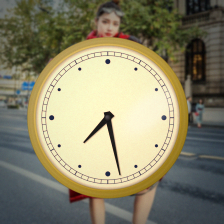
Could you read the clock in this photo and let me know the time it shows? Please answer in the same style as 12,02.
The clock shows 7,28
